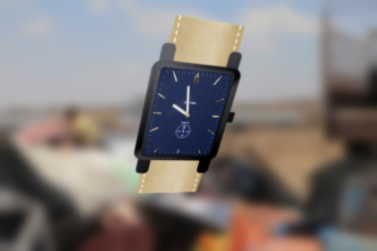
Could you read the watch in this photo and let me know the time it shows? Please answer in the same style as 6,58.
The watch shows 9,58
